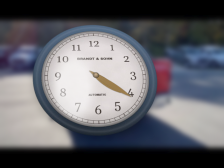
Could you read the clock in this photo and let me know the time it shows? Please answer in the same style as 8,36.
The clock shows 4,21
